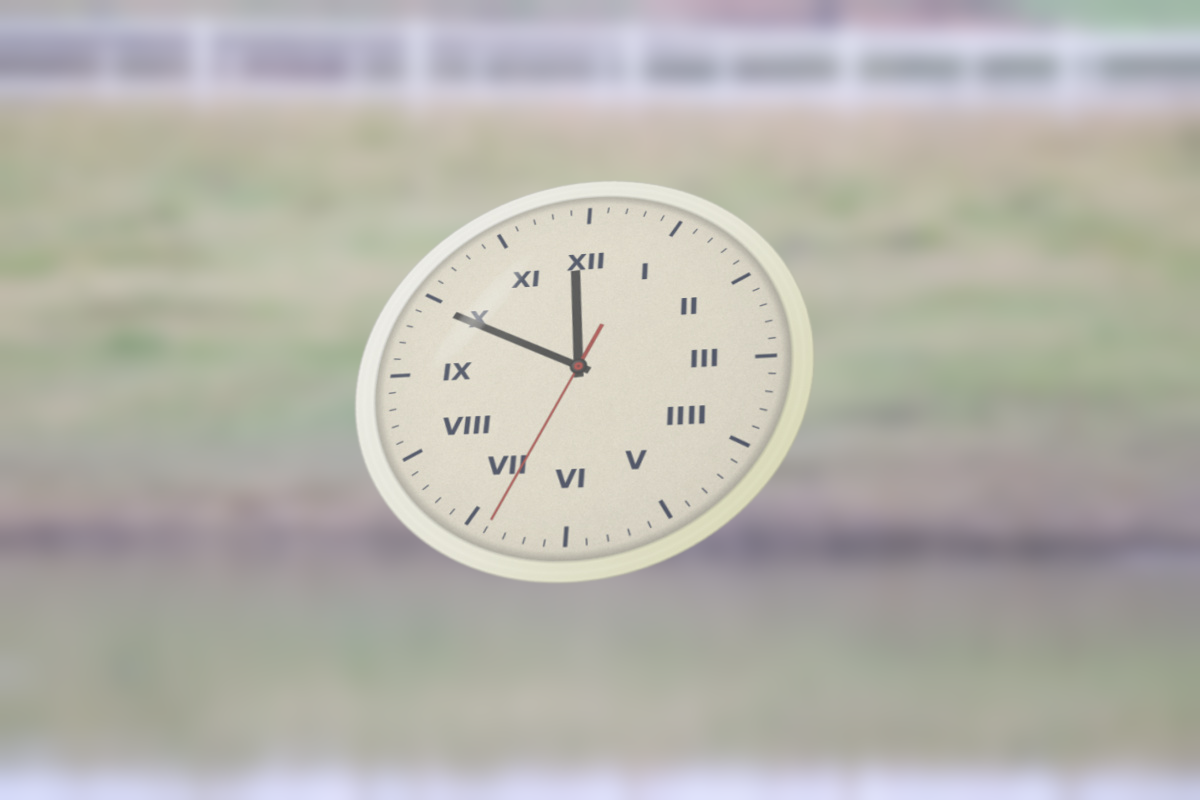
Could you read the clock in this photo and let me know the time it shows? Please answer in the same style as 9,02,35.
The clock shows 11,49,34
